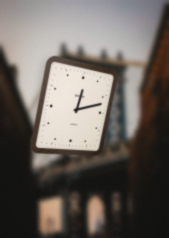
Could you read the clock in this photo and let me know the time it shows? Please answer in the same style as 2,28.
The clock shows 12,12
